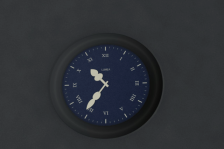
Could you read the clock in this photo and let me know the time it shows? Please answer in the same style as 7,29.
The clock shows 10,36
